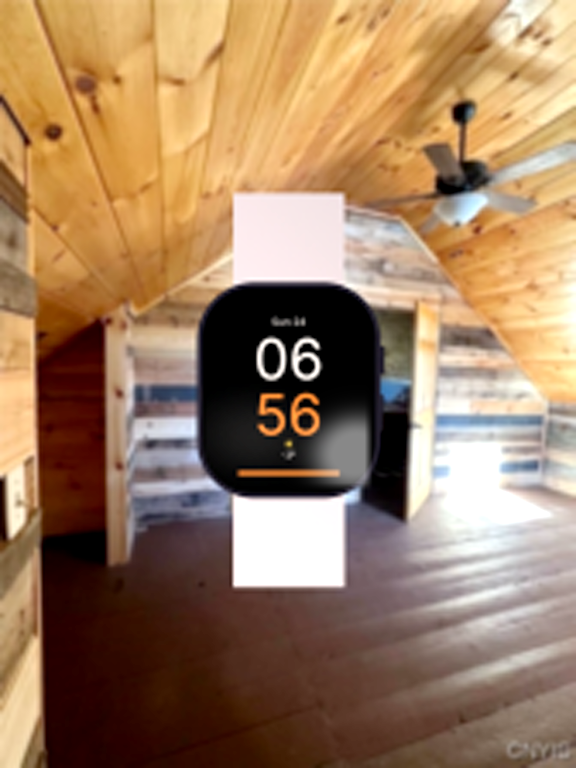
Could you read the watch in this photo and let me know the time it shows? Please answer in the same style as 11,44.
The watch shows 6,56
